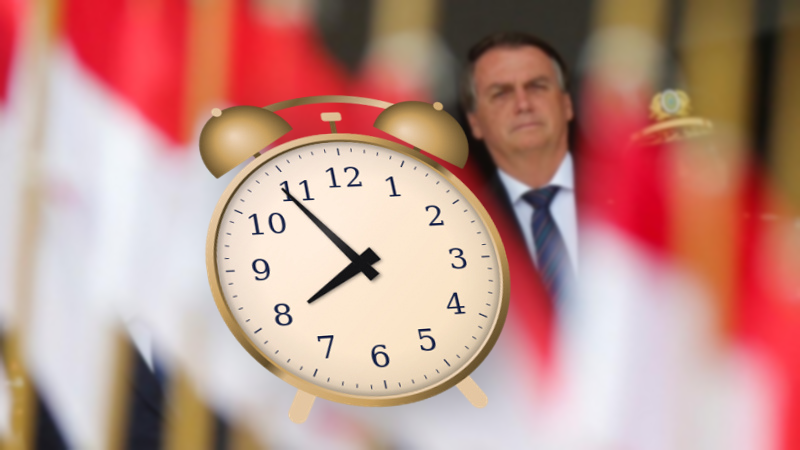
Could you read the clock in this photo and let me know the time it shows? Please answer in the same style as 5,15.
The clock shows 7,54
